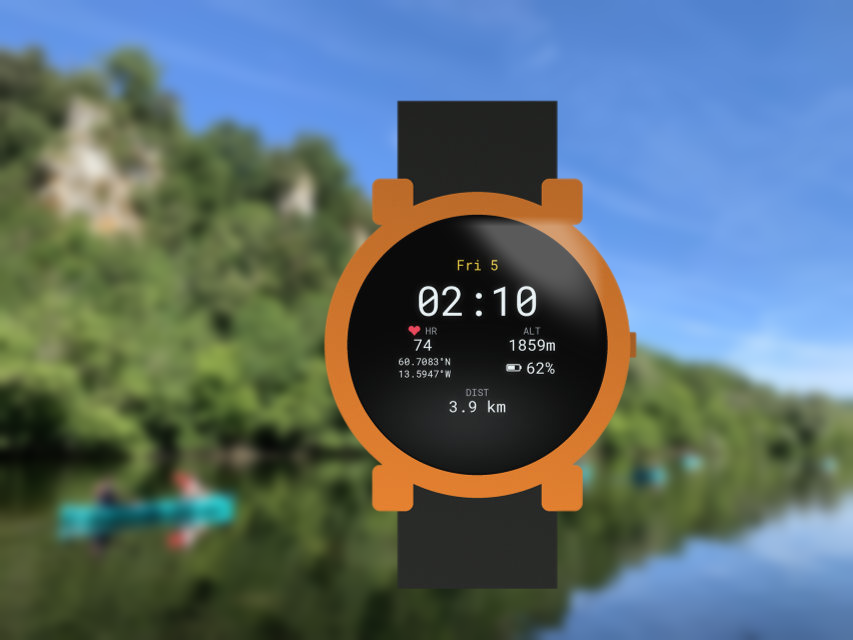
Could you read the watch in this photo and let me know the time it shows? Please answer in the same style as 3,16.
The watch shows 2,10
